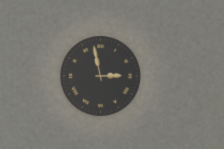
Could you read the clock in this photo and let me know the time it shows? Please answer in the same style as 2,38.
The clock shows 2,58
